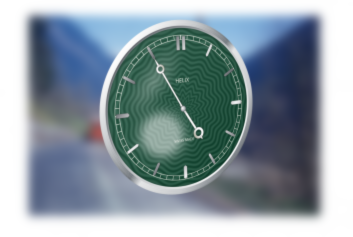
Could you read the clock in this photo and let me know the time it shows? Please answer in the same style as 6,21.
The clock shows 4,55
